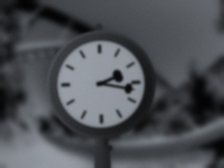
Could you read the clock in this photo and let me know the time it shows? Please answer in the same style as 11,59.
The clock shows 2,17
